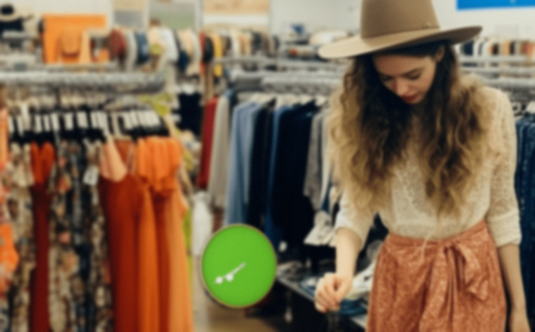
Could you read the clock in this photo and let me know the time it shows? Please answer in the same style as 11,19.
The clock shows 7,40
